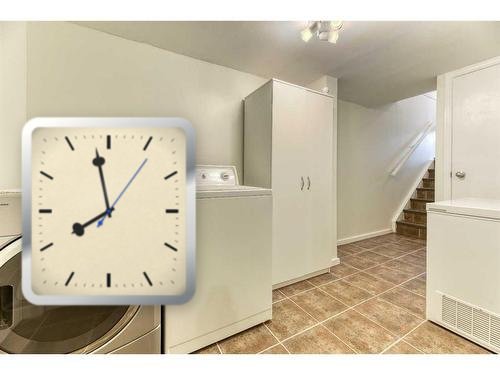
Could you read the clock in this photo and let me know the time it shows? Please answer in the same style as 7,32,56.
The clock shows 7,58,06
